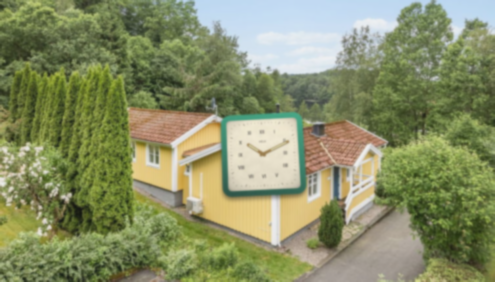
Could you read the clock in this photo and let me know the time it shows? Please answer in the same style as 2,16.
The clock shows 10,11
